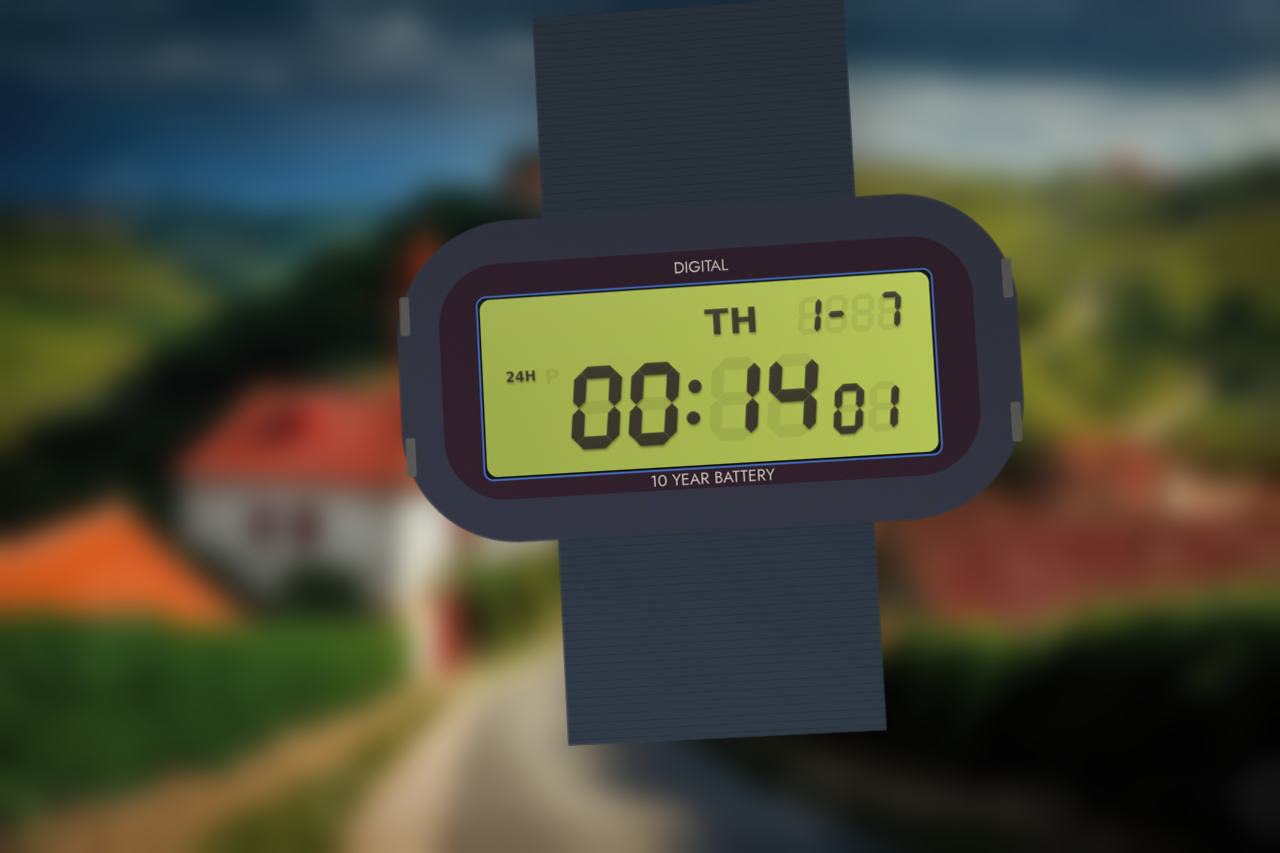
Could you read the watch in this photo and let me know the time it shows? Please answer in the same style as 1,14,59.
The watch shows 0,14,01
